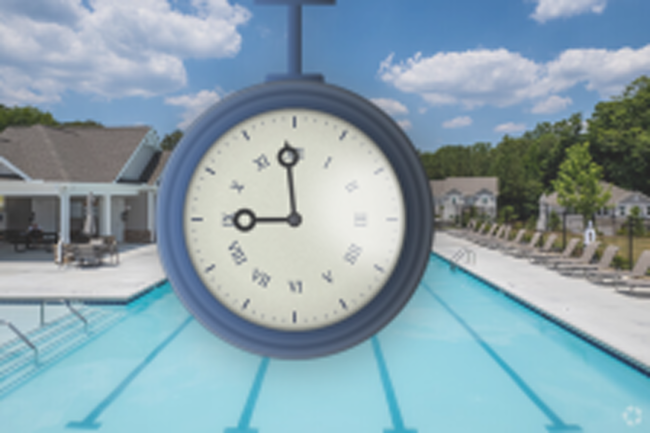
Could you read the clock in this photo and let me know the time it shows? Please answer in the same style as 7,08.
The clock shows 8,59
